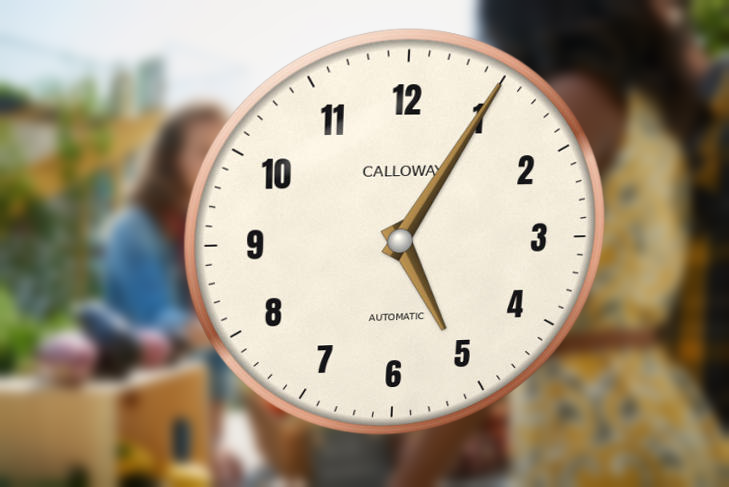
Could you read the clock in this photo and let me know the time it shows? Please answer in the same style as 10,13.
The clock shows 5,05
